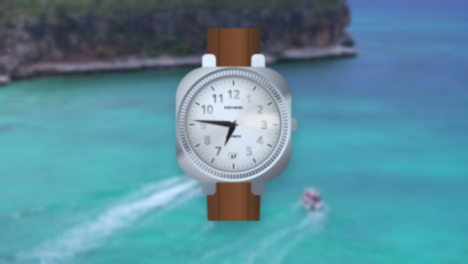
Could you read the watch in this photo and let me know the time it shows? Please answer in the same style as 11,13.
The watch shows 6,46
